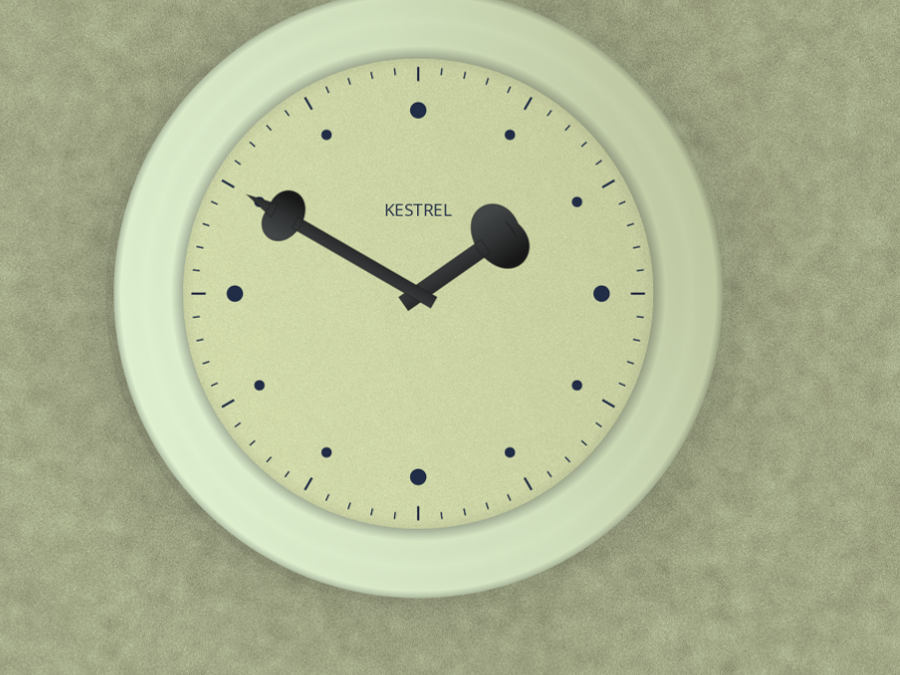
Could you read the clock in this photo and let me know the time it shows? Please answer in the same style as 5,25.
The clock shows 1,50
